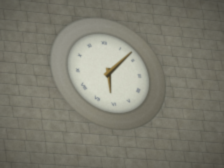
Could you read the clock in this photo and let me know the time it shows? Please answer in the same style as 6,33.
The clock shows 6,08
